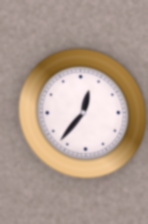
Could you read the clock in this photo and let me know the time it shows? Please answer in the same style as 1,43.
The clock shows 12,37
